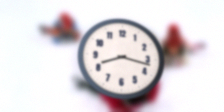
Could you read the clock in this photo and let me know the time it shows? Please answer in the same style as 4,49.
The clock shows 8,17
